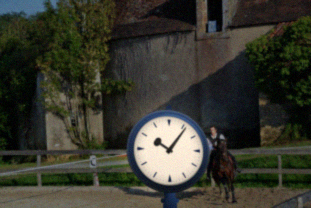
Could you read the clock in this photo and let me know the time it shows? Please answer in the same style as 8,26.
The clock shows 10,06
